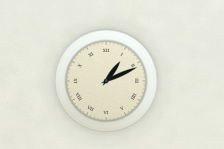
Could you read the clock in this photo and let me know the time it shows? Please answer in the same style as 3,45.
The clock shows 1,11
